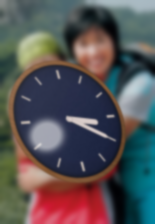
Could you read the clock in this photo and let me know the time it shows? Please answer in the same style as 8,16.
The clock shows 3,20
